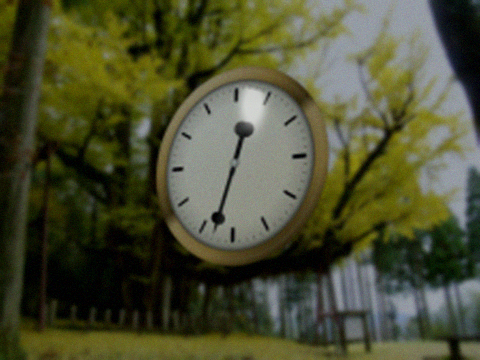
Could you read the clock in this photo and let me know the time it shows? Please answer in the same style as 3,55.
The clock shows 12,33
